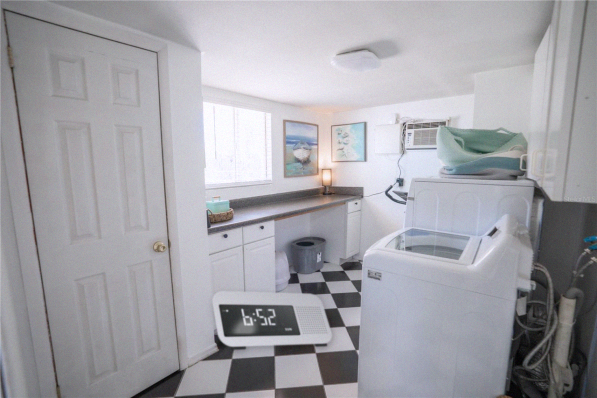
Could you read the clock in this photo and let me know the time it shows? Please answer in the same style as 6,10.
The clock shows 6,52
